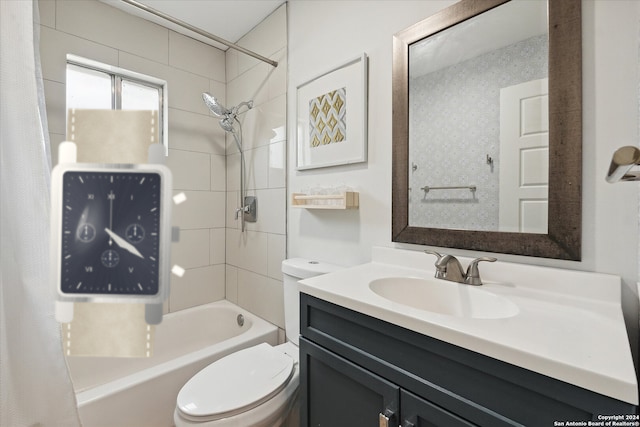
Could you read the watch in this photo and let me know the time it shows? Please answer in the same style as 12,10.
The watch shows 4,21
